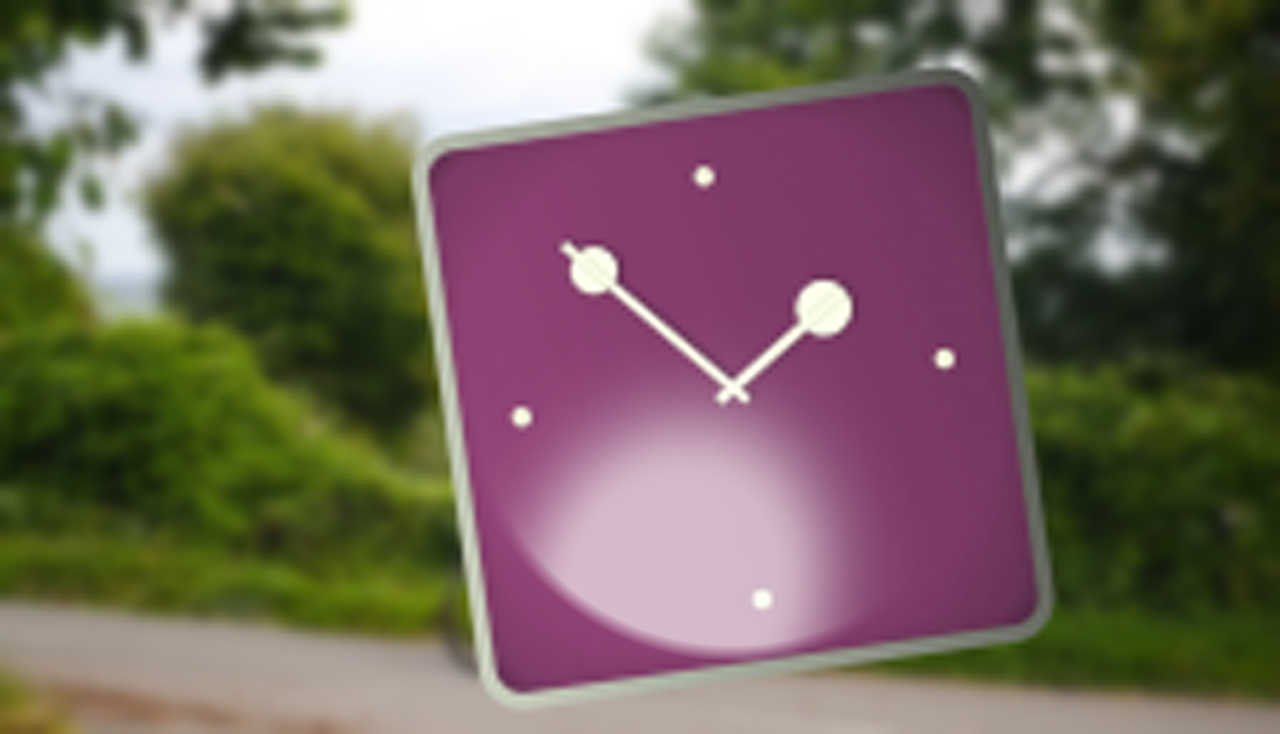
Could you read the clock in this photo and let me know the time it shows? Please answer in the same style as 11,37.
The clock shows 1,53
